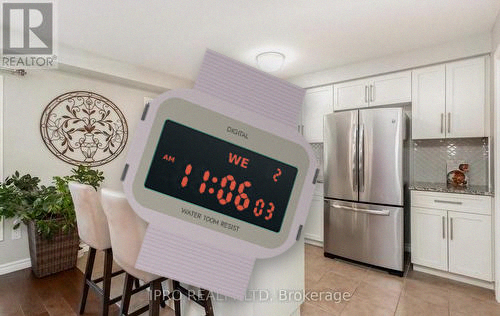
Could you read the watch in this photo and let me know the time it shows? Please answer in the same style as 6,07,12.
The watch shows 11,06,03
